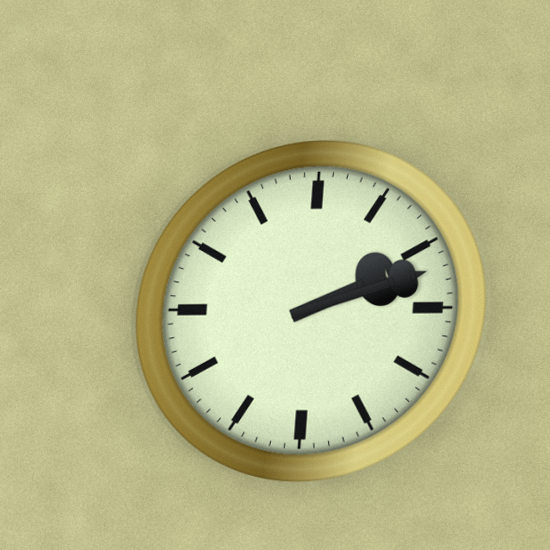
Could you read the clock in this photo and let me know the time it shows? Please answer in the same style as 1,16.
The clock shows 2,12
